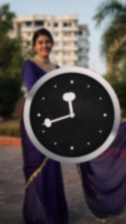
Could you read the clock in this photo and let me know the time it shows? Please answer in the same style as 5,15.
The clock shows 11,42
